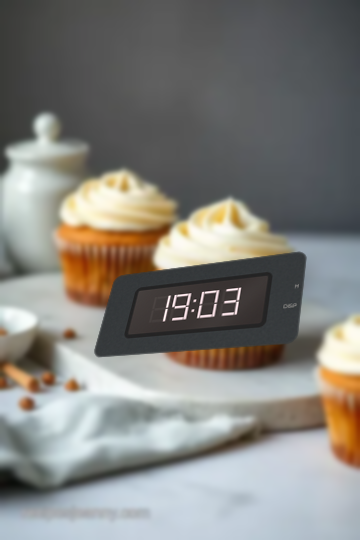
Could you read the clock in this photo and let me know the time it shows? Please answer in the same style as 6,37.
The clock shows 19,03
